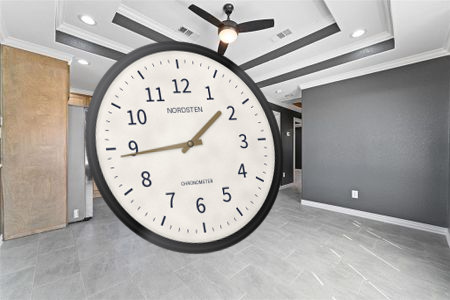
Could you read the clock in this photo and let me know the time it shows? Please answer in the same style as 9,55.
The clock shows 1,44
